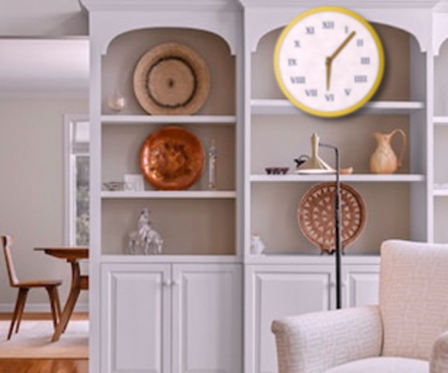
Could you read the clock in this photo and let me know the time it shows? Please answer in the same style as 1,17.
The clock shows 6,07
